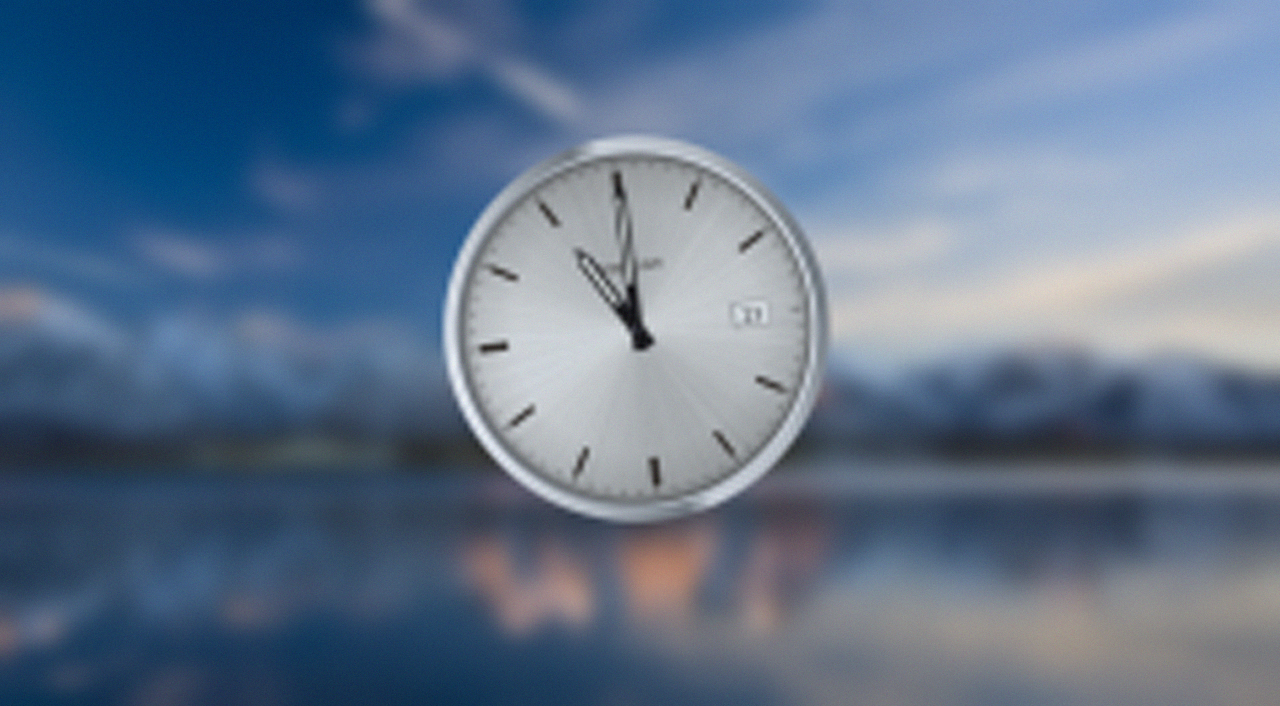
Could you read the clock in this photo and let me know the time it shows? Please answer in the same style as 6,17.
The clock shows 11,00
